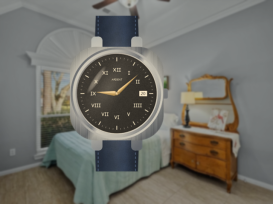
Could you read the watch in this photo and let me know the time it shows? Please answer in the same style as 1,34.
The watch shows 9,08
